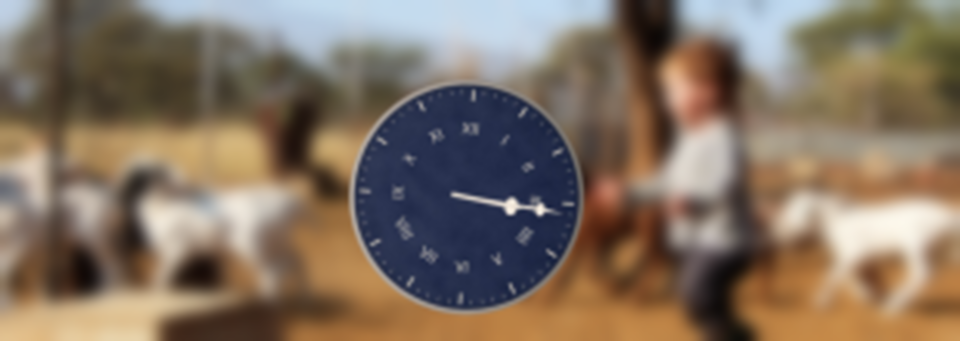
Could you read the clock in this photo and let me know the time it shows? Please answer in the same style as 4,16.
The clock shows 3,16
